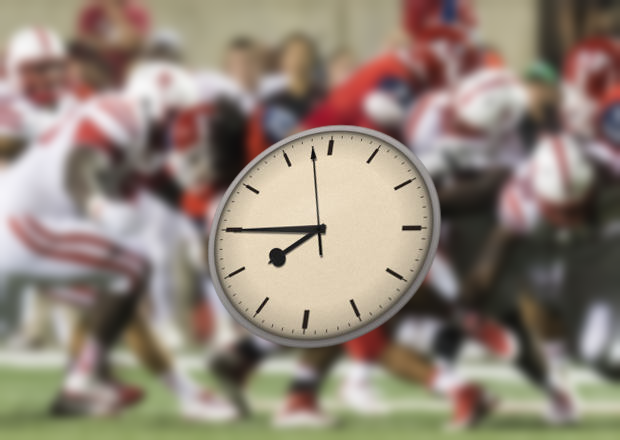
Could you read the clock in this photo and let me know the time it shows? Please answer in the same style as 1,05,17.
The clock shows 7,44,58
